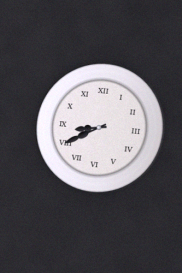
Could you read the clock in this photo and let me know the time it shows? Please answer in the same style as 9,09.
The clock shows 8,40
